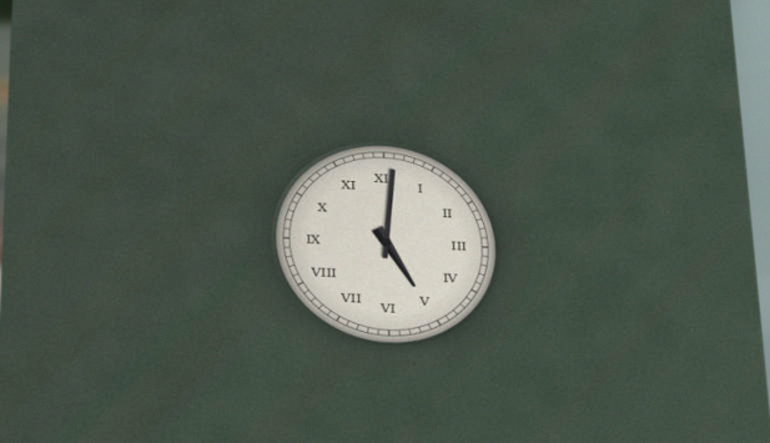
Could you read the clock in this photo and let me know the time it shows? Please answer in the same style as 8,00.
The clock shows 5,01
